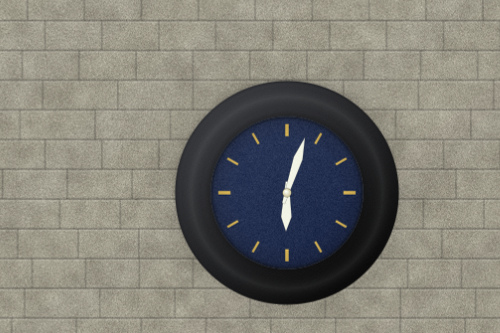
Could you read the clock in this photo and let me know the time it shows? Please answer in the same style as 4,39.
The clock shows 6,03
